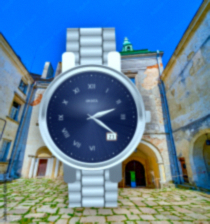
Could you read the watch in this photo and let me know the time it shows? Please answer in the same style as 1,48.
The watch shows 2,21
